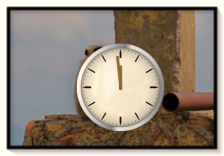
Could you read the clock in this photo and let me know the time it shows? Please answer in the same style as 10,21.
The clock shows 11,59
